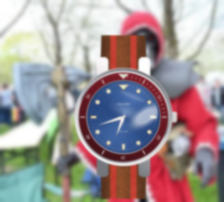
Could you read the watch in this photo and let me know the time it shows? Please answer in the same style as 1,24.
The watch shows 6,42
